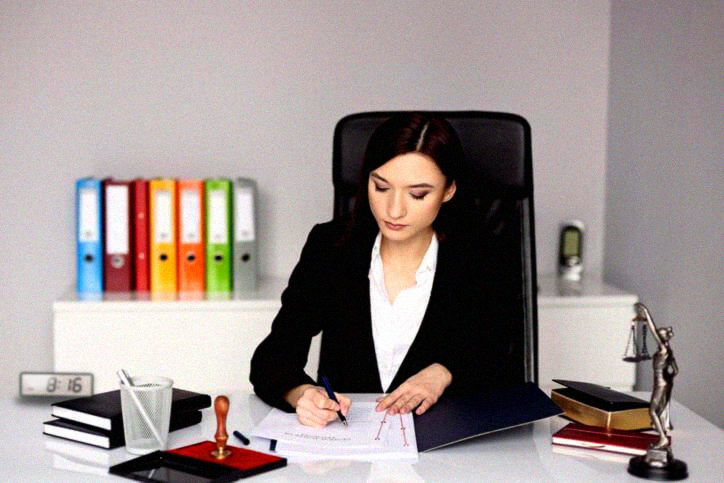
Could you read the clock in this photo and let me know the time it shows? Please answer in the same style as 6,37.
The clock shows 8,16
